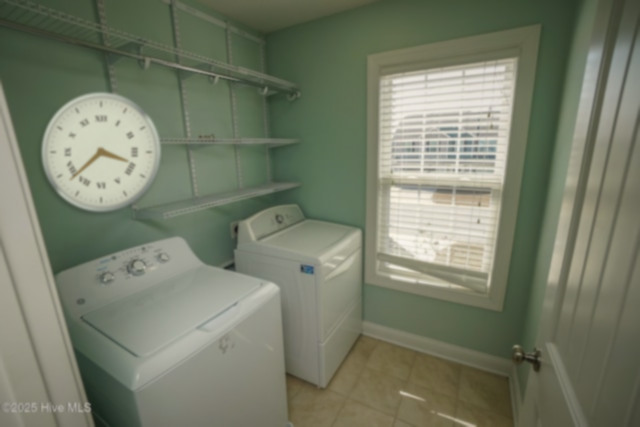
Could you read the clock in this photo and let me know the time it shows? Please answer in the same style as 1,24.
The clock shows 3,38
